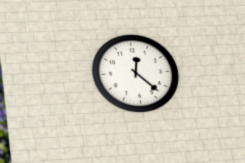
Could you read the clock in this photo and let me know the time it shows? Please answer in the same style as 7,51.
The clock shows 12,23
